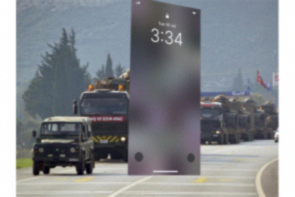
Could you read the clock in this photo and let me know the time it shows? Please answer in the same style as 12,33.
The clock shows 3,34
